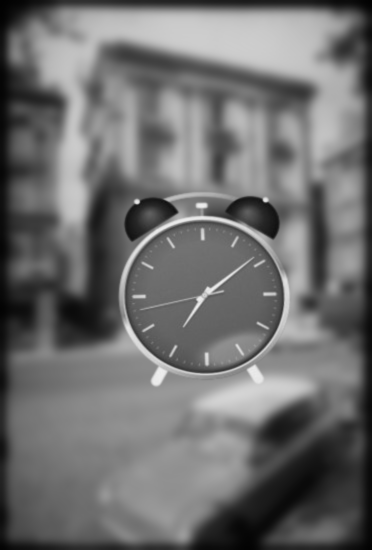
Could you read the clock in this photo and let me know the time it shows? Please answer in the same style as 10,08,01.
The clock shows 7,08,43
